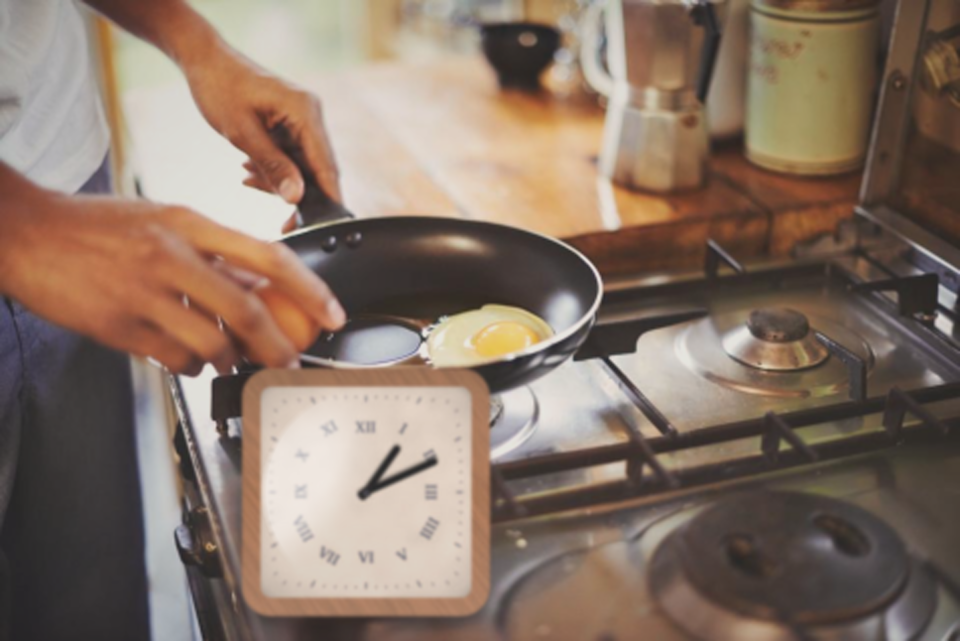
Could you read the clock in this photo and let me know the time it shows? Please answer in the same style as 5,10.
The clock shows 1,11
